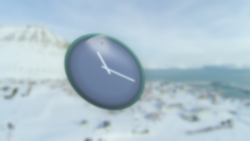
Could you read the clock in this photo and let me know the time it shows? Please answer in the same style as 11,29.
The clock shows 11,19
